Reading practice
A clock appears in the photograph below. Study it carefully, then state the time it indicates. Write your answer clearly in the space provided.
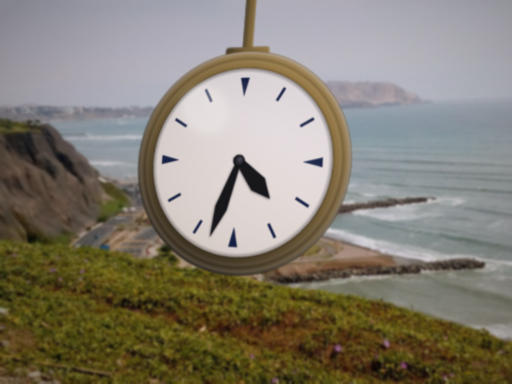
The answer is 4:33
